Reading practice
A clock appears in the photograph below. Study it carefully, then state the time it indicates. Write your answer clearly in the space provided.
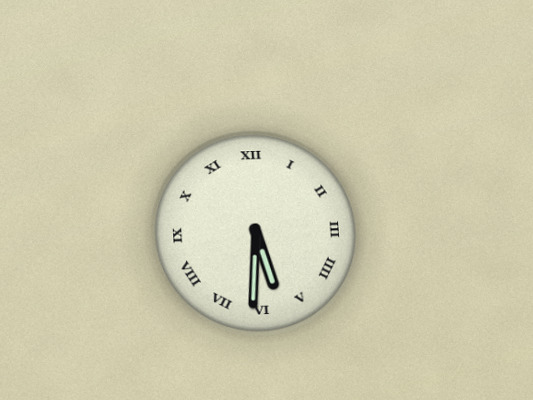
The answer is 5:31
